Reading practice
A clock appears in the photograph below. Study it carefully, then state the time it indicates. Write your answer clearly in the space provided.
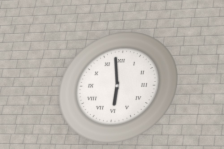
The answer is 5:58
